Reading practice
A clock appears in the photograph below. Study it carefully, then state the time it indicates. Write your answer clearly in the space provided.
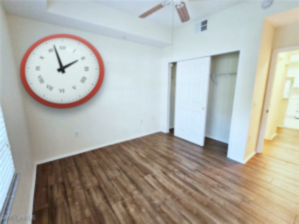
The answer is 1:57
